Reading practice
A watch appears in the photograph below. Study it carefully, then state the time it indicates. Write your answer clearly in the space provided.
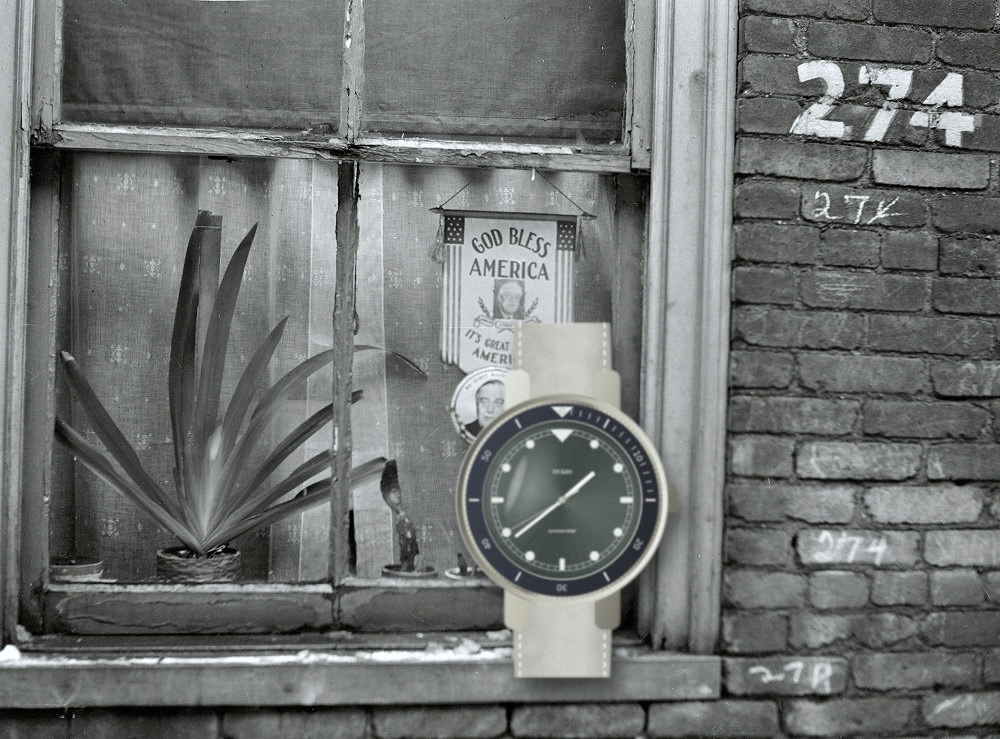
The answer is 1:38:40
